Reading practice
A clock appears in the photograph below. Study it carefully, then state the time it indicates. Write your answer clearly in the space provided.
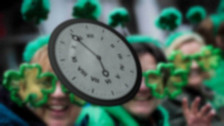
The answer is 5:54
